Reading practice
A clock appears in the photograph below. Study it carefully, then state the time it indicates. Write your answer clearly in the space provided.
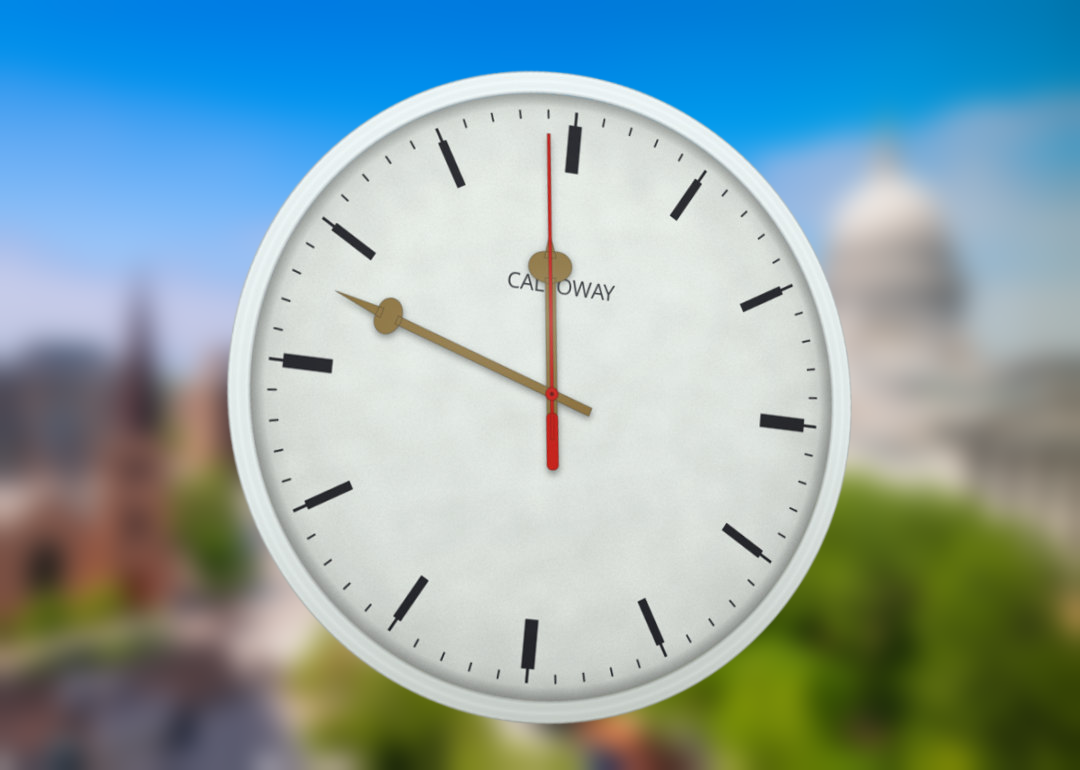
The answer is 11:47:59
